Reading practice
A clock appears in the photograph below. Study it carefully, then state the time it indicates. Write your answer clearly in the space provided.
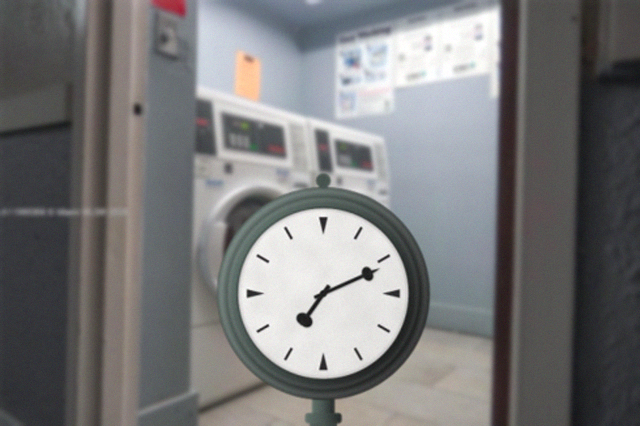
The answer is 7:11
